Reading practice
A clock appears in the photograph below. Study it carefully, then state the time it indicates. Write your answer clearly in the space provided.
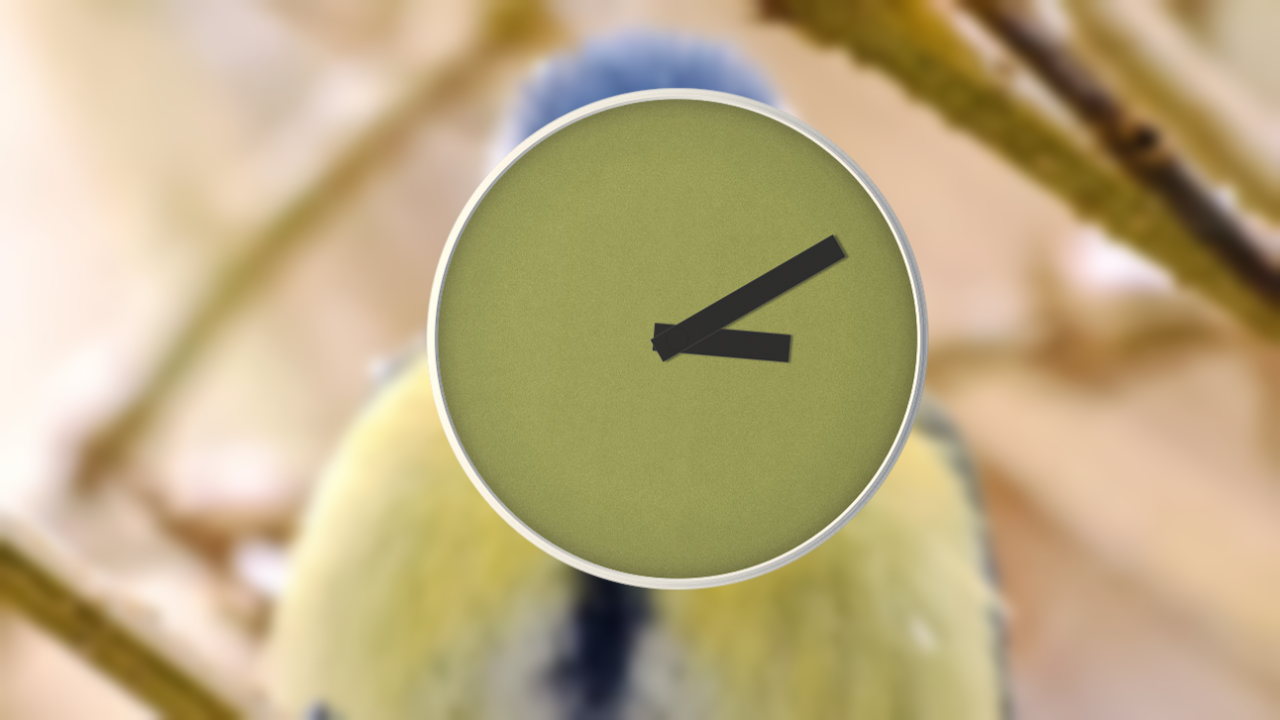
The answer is 3:10
